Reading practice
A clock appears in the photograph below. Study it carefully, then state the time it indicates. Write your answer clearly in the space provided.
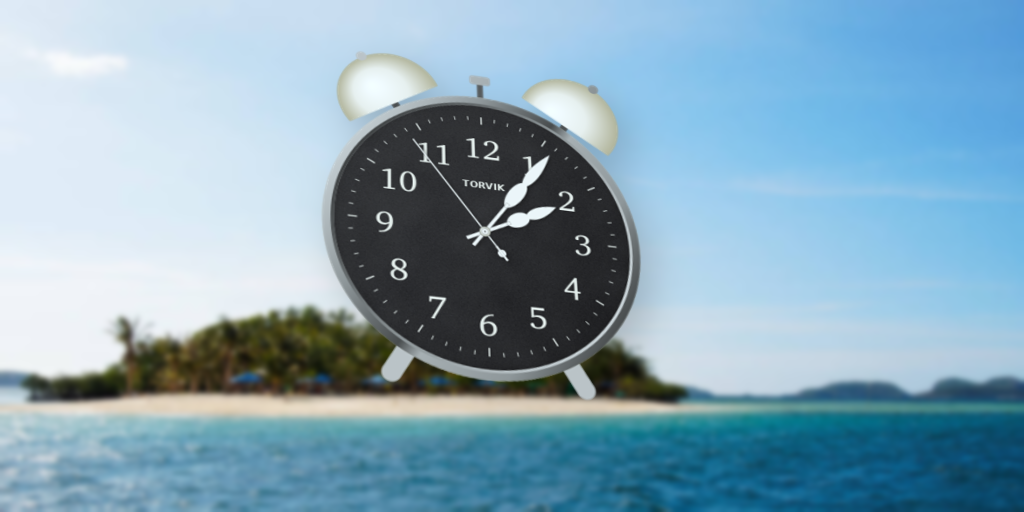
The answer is 2:05:54
